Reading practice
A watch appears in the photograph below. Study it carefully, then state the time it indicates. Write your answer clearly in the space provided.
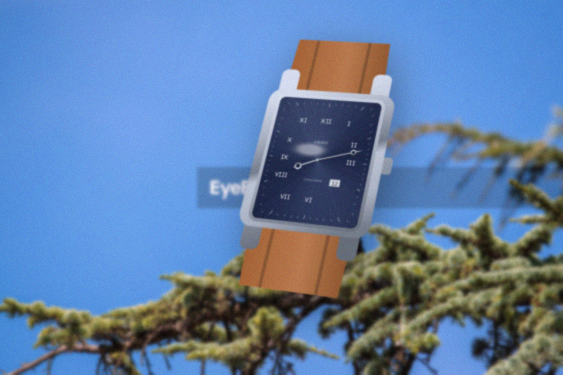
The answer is 8:12
